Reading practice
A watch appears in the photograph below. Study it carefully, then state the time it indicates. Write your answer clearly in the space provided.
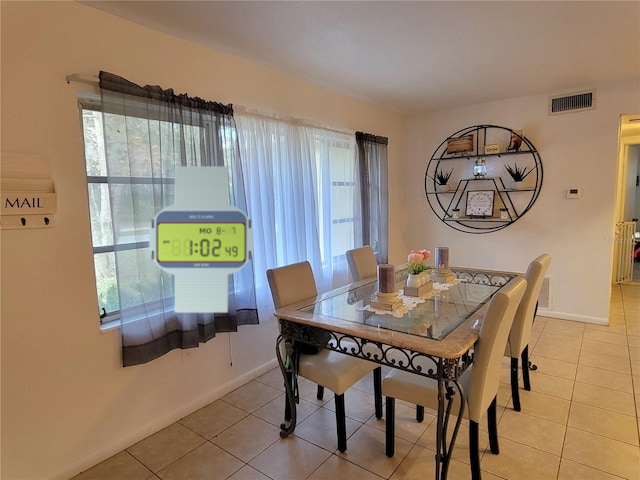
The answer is 1:02:49
